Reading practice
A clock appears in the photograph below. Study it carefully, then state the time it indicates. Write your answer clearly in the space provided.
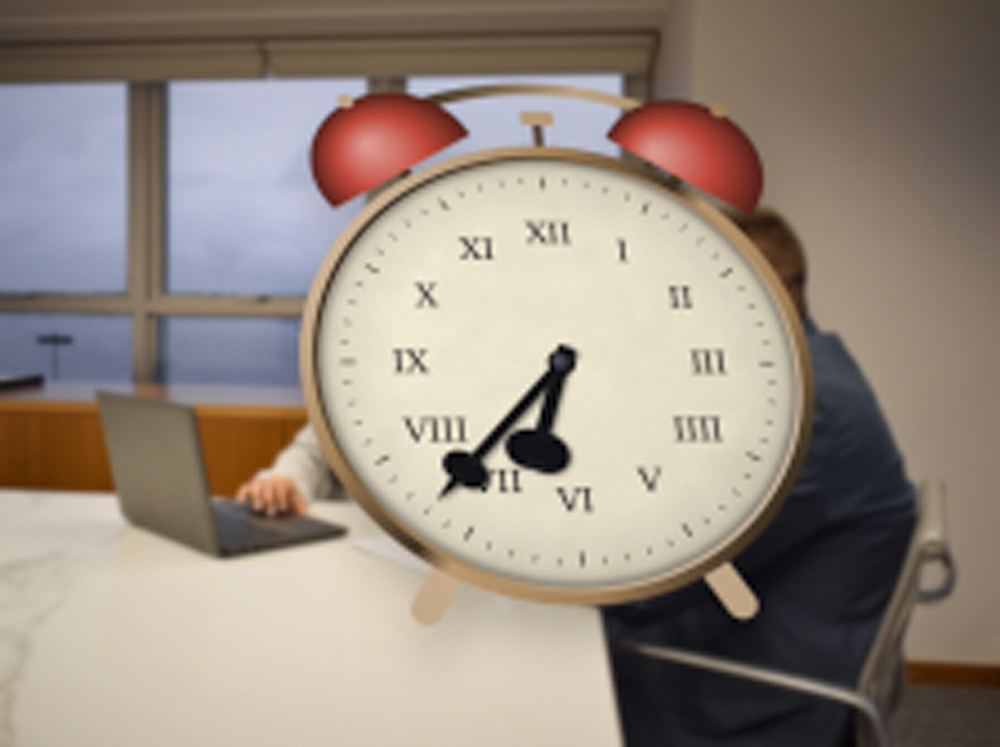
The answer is 6:37
